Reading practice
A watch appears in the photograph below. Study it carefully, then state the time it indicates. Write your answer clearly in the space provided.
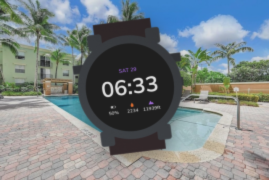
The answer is 6:33
